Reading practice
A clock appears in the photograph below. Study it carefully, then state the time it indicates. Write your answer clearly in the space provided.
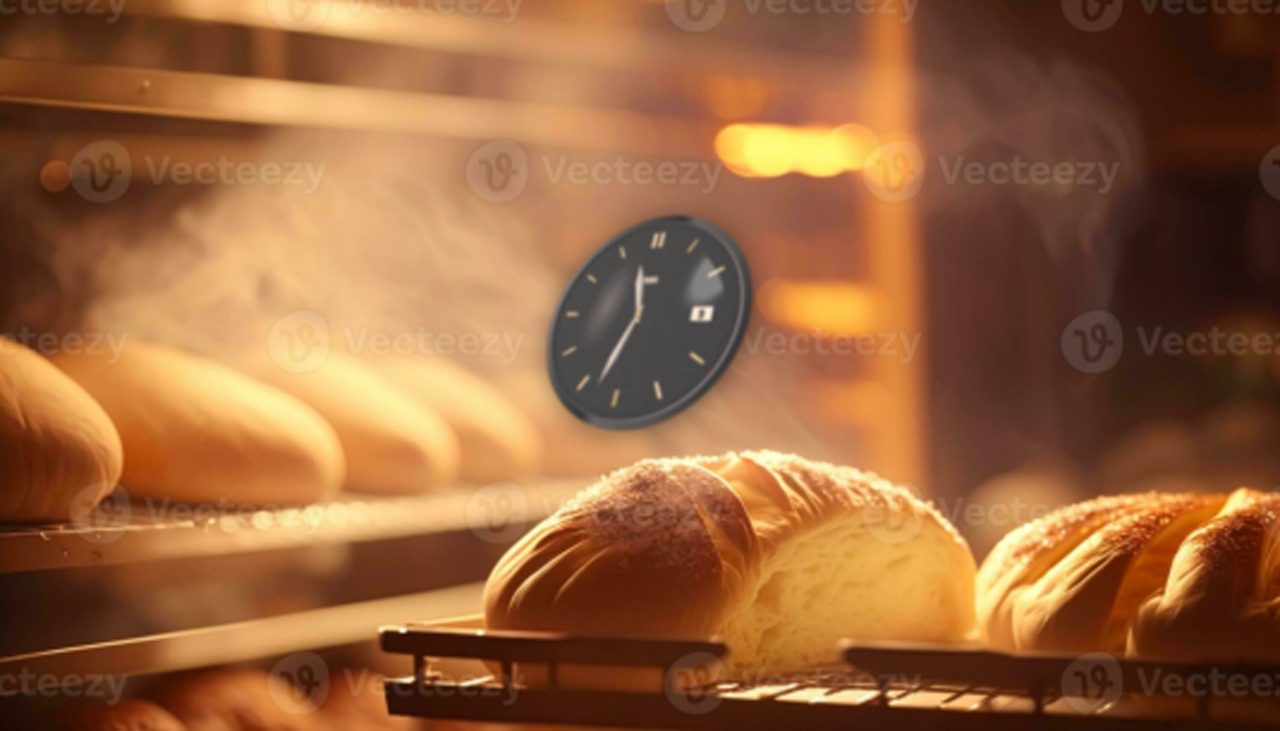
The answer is 11:33
